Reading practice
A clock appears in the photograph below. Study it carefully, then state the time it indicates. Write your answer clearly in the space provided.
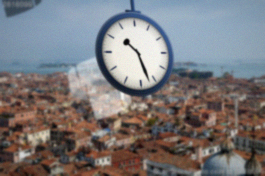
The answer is 10:27
